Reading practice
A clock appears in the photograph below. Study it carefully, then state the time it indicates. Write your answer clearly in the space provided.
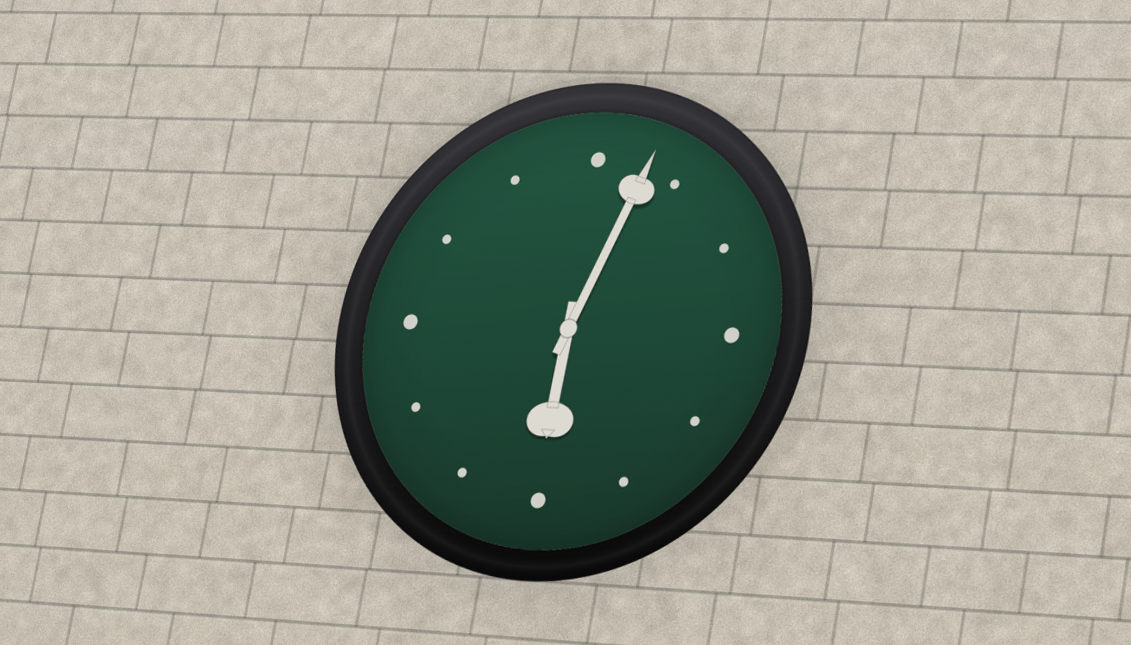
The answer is 6:03
